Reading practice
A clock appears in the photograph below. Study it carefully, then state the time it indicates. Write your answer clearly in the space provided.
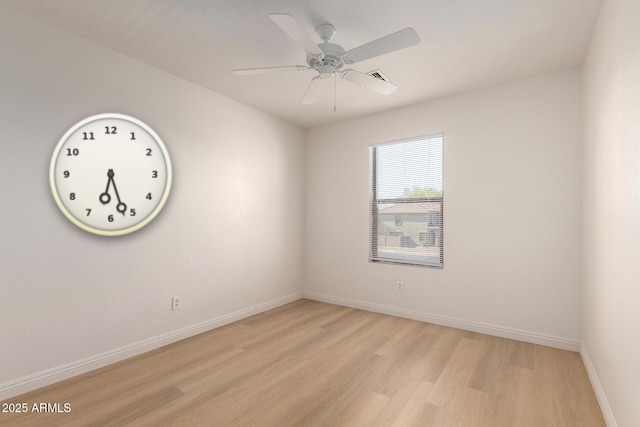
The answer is 6:27
